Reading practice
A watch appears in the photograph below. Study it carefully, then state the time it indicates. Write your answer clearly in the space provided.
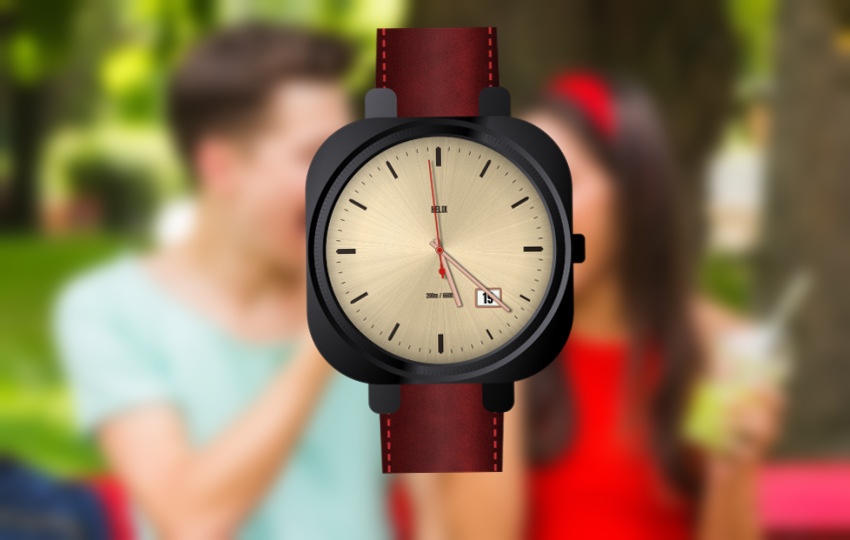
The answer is 5:21:59
